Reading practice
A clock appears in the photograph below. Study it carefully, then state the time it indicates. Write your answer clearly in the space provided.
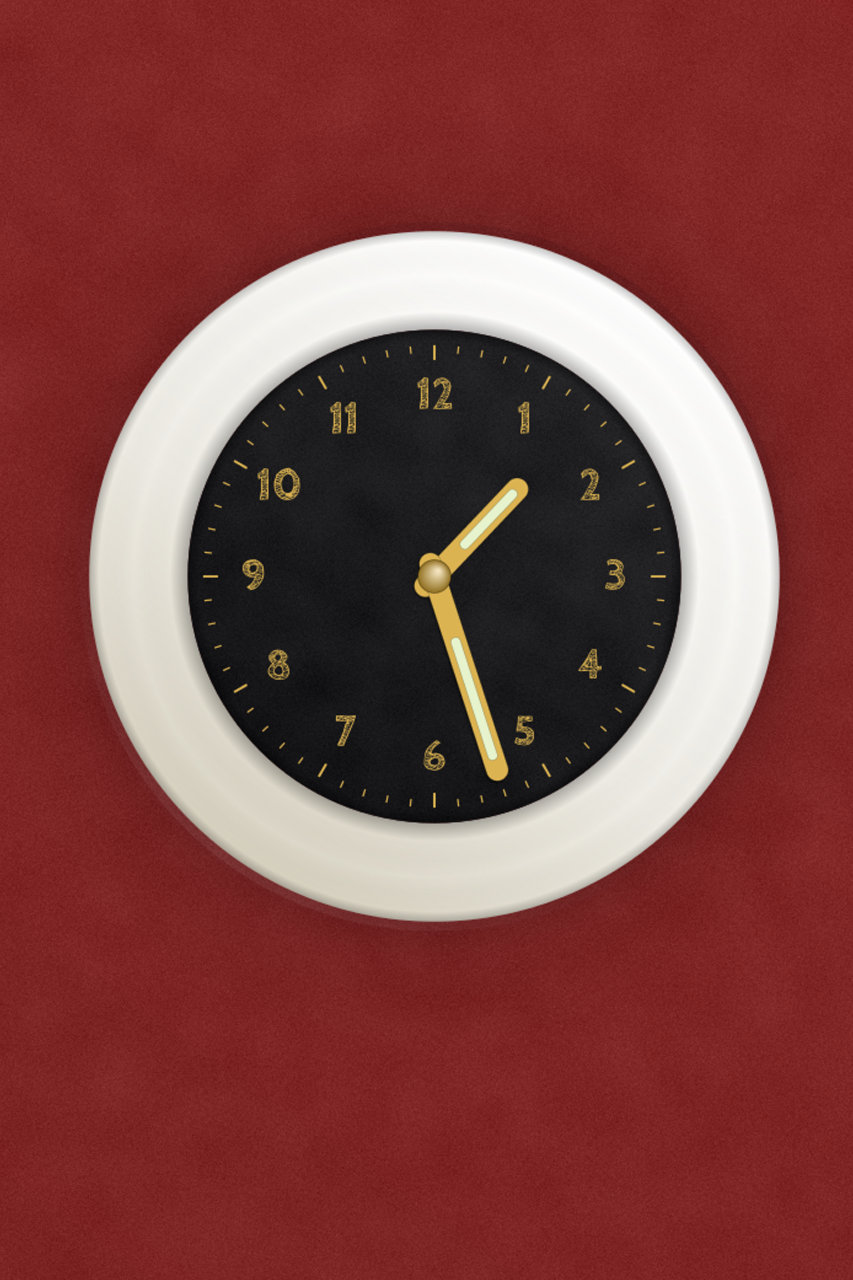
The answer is 1:27
